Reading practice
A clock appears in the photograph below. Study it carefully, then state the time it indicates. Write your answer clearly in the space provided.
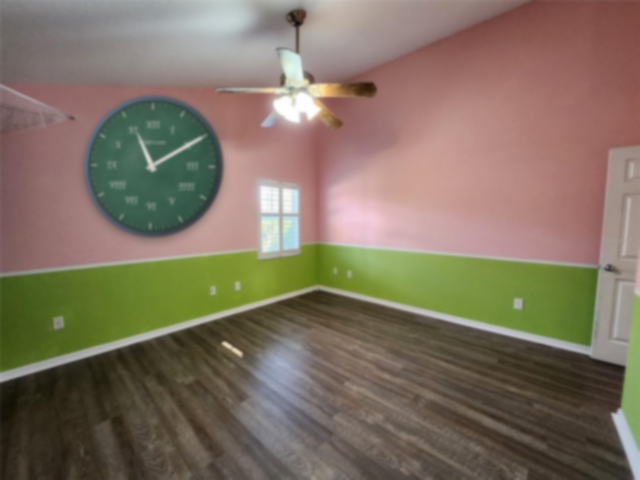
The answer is 11:10
